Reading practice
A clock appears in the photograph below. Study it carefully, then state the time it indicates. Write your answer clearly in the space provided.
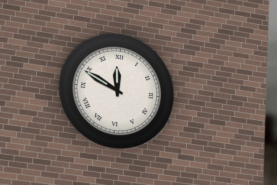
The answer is 11:49
